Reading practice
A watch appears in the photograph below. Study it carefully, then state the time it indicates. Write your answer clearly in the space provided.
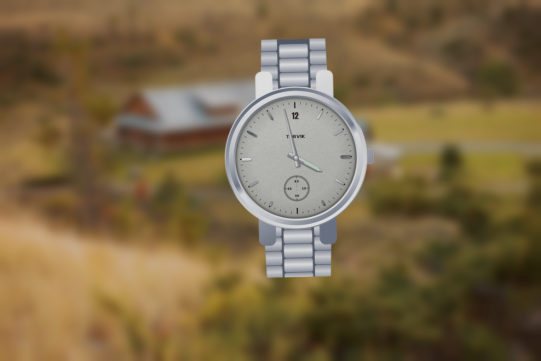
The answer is 3:58
